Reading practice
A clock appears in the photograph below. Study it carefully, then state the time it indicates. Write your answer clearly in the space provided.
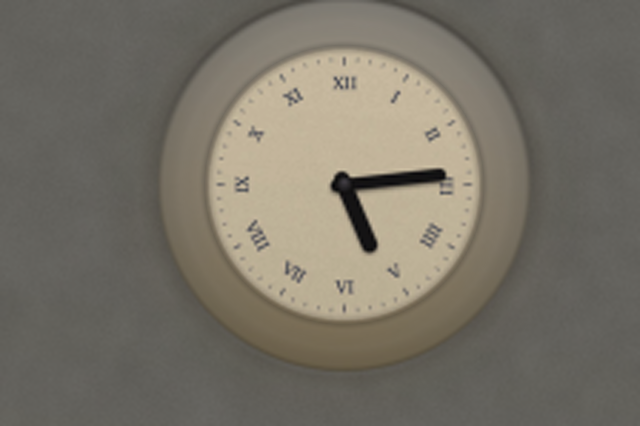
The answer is 5:14
